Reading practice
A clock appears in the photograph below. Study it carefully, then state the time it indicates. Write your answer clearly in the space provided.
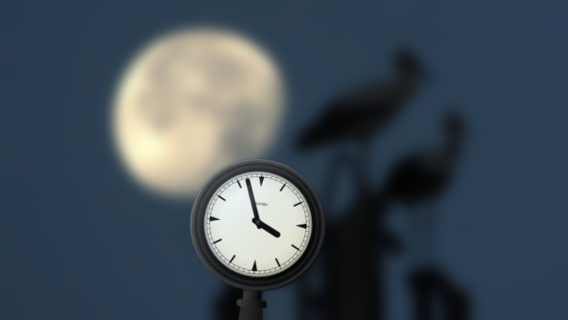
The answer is 3:57
